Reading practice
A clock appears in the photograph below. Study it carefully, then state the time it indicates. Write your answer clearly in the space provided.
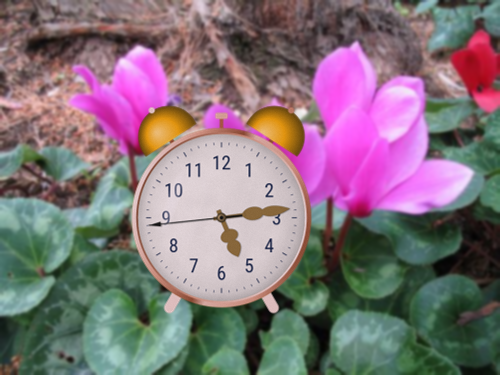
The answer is 5:13:44
